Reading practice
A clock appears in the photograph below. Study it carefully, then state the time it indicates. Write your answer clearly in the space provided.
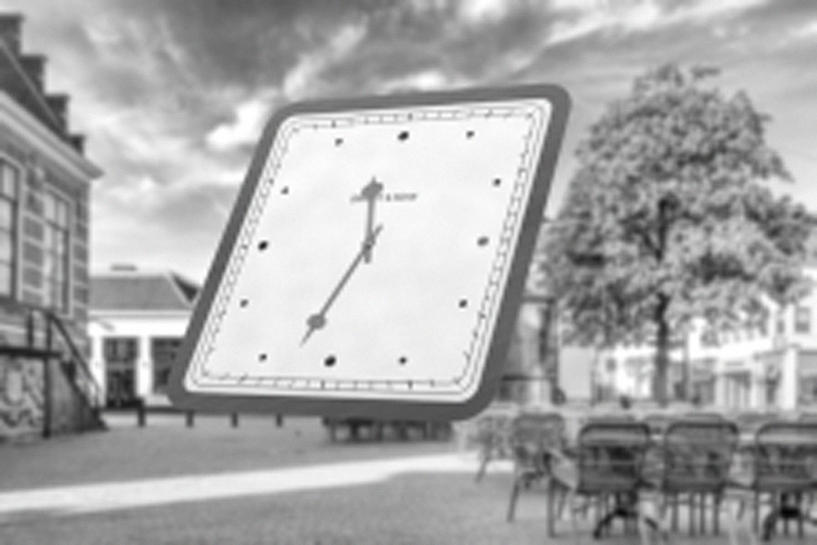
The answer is 11:33
